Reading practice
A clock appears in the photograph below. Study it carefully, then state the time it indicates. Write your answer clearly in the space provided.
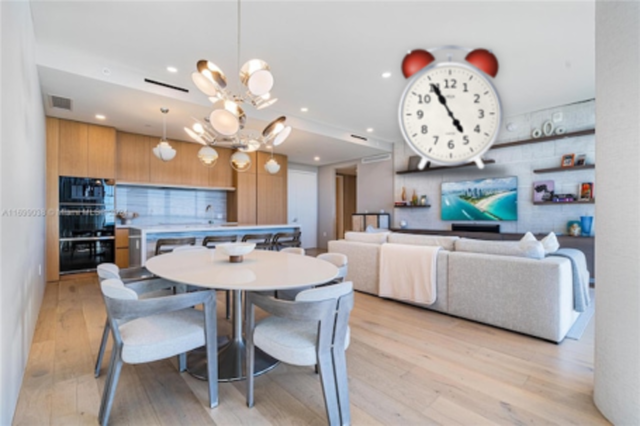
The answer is 4:55
